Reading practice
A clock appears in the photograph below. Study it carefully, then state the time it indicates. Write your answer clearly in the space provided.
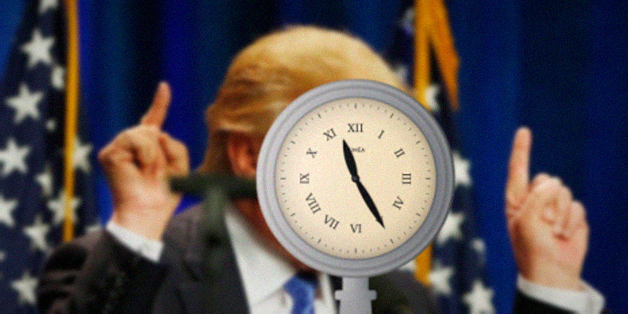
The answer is 11:25
